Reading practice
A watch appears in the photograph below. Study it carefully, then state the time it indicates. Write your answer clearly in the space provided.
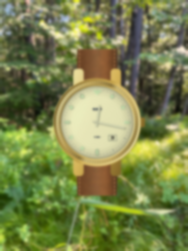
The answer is 12:17
